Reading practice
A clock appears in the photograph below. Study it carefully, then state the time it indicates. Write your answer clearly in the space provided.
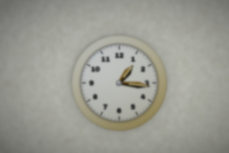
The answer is 1:16
